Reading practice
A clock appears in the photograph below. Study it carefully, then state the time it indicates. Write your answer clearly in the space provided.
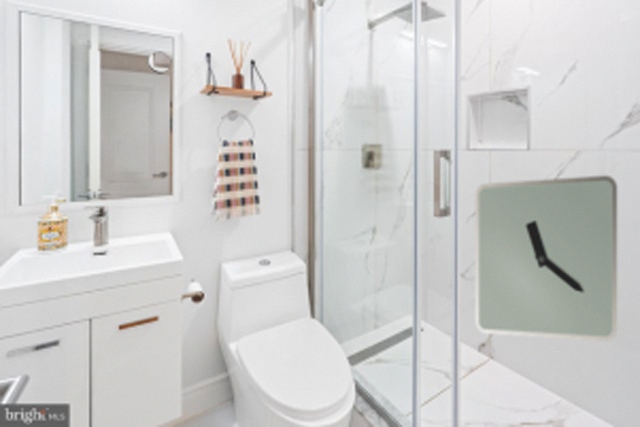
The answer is 11:21
